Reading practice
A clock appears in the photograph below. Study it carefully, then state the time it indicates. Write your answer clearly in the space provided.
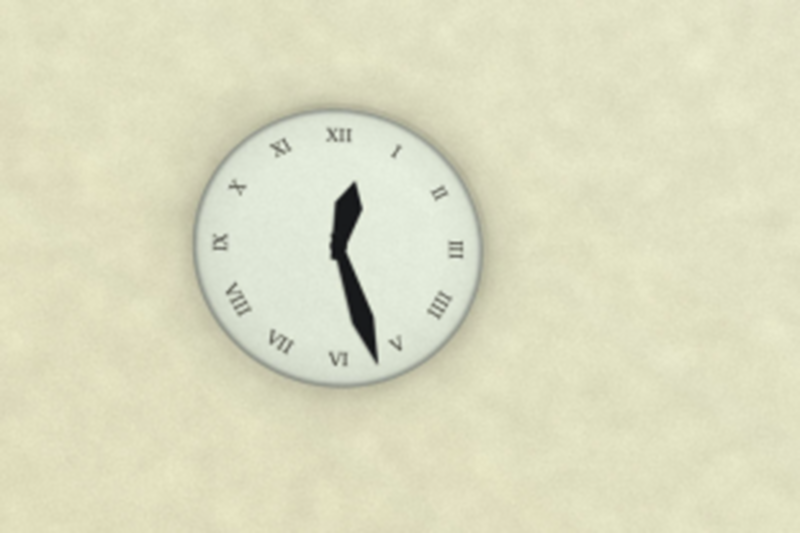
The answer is 12:27
